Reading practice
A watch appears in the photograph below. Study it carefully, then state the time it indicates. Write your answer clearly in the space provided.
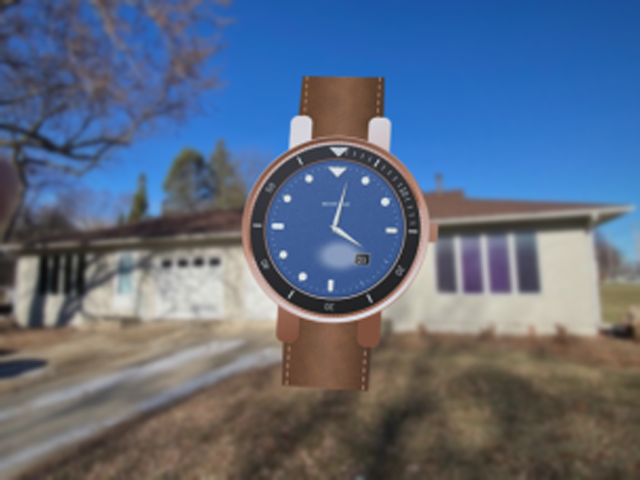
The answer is 4:02
